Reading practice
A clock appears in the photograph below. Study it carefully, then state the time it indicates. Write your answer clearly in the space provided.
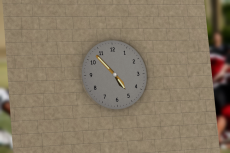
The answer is 4:53
